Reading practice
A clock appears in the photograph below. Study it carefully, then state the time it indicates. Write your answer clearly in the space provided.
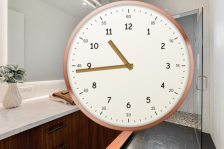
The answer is 10:44
